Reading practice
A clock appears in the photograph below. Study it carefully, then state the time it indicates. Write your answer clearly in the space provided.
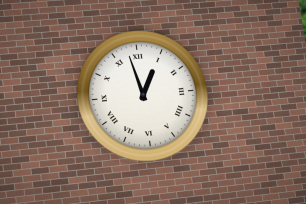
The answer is 12:58
